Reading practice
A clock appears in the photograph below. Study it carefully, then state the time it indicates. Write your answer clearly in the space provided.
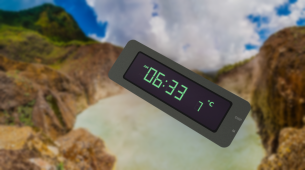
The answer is 6:33
